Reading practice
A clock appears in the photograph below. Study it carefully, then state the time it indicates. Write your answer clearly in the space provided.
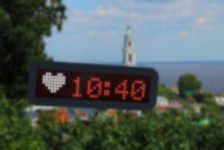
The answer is 10:40
